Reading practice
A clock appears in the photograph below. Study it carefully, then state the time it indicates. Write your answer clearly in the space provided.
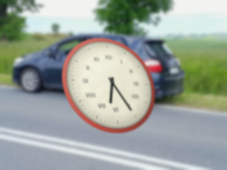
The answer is 6:25
